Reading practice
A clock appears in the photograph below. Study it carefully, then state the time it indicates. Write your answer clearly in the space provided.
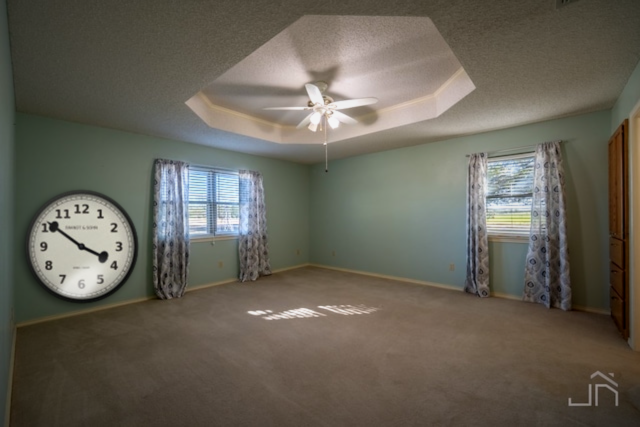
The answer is 3:51
